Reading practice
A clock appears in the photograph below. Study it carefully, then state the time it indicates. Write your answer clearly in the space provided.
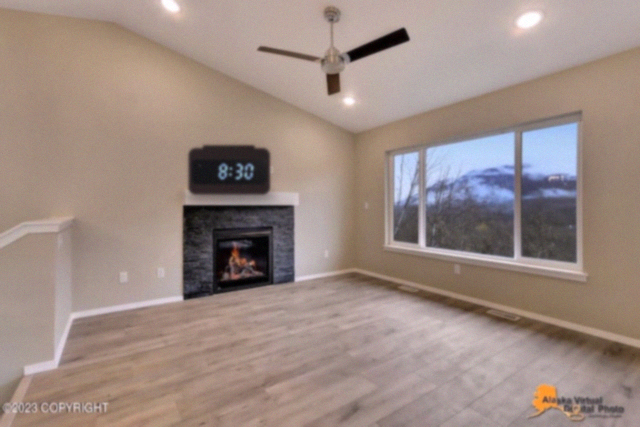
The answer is 8:30
